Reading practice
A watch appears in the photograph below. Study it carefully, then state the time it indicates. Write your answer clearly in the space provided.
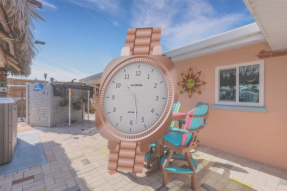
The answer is 10:28
